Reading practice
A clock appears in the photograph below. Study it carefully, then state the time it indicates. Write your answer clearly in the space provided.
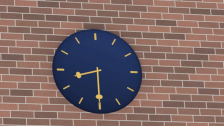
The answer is 8:30
